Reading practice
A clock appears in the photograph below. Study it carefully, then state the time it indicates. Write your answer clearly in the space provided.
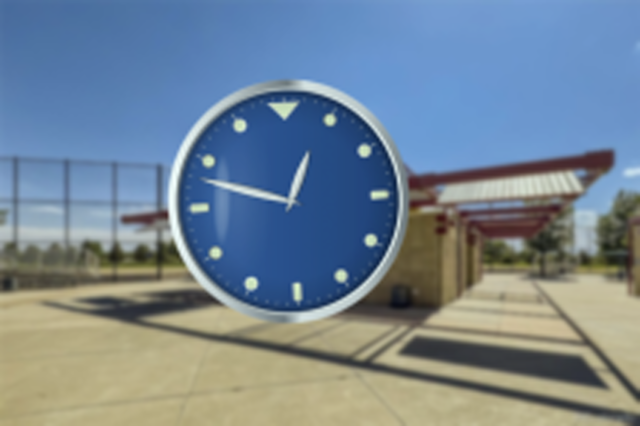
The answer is 12:48
